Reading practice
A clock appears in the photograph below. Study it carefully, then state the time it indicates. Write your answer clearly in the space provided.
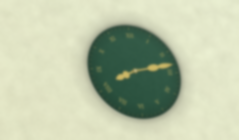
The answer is 8:13
